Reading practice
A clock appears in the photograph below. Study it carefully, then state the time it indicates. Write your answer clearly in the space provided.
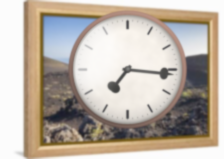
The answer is 7:16
